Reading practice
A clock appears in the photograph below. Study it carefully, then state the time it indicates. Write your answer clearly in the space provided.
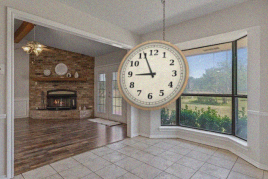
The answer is 8:56
